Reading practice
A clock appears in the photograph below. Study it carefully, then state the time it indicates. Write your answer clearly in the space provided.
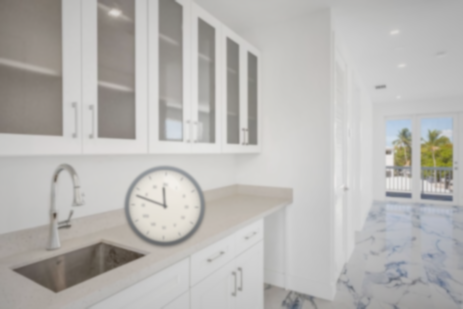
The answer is 11:48
